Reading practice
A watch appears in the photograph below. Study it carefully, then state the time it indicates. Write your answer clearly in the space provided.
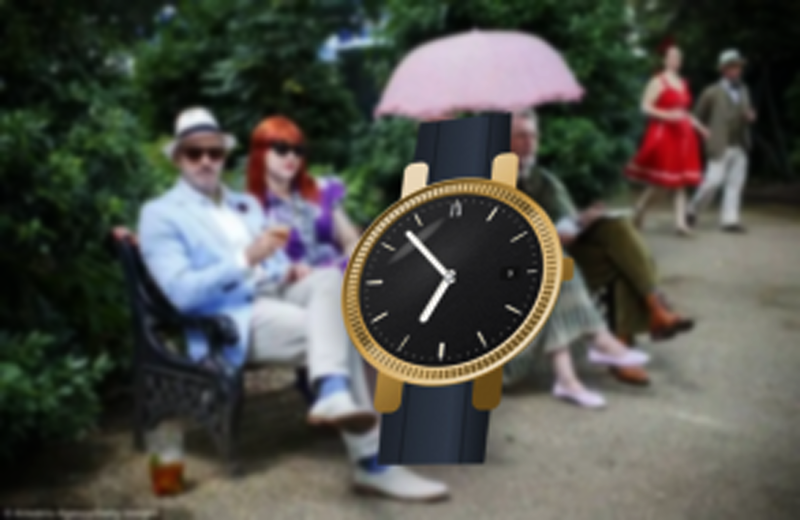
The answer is 6:53
